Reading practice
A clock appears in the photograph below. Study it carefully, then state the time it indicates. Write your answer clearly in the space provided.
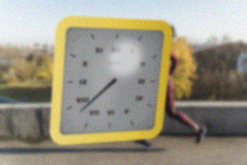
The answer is 7:38
